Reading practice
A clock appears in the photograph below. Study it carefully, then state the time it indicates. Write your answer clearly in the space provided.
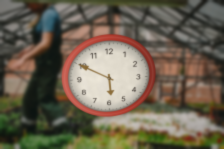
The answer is 5:50
